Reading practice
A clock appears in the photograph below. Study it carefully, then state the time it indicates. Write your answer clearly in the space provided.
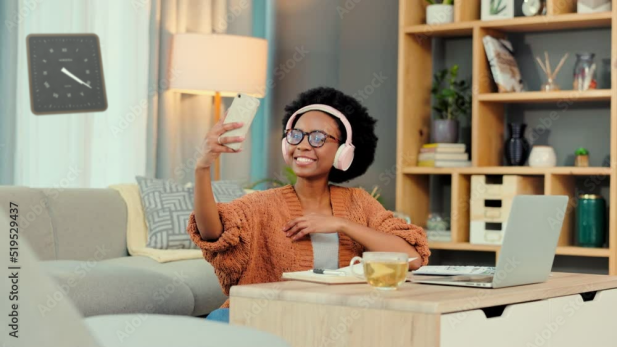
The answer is 4:21
